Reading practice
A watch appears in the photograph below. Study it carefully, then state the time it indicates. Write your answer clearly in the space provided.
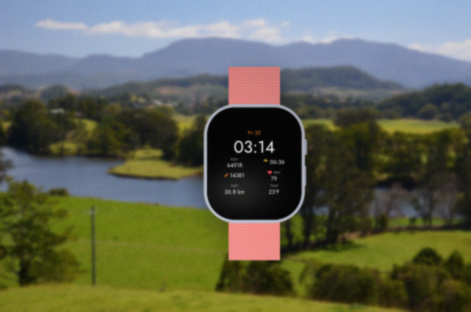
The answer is 3:14
